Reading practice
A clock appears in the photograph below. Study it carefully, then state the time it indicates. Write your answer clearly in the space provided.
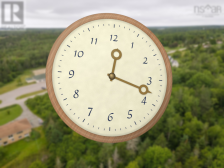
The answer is 12:18
